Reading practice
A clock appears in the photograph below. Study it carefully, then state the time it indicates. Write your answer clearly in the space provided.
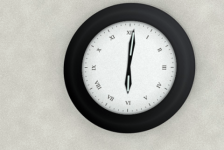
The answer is 6:01
